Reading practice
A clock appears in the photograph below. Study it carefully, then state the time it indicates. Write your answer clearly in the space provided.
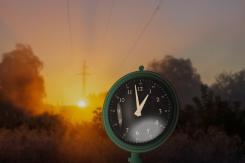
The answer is 12:58
